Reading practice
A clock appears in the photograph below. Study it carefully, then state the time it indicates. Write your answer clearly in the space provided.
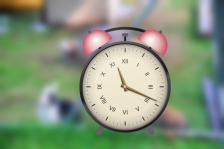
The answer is 11:19
